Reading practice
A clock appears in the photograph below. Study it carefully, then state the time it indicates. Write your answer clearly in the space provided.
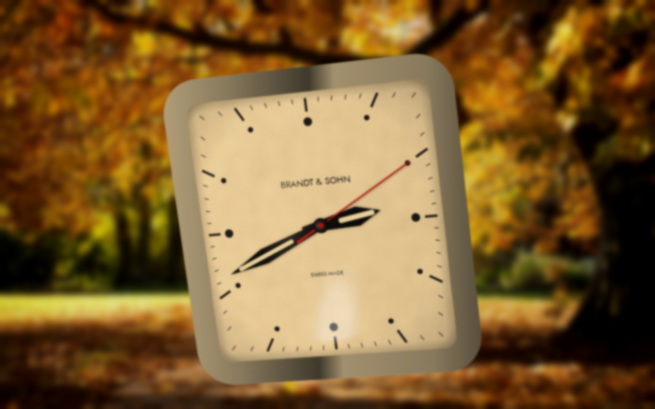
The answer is 2:41:10
